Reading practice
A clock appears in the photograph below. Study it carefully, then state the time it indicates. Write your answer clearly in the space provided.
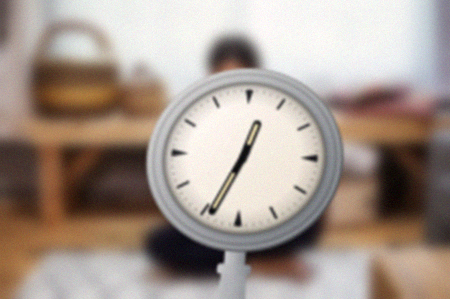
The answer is 12:34
